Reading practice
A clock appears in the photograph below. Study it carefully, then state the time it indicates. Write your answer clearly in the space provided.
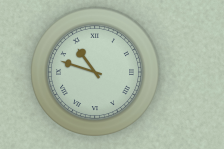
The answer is 10:48
